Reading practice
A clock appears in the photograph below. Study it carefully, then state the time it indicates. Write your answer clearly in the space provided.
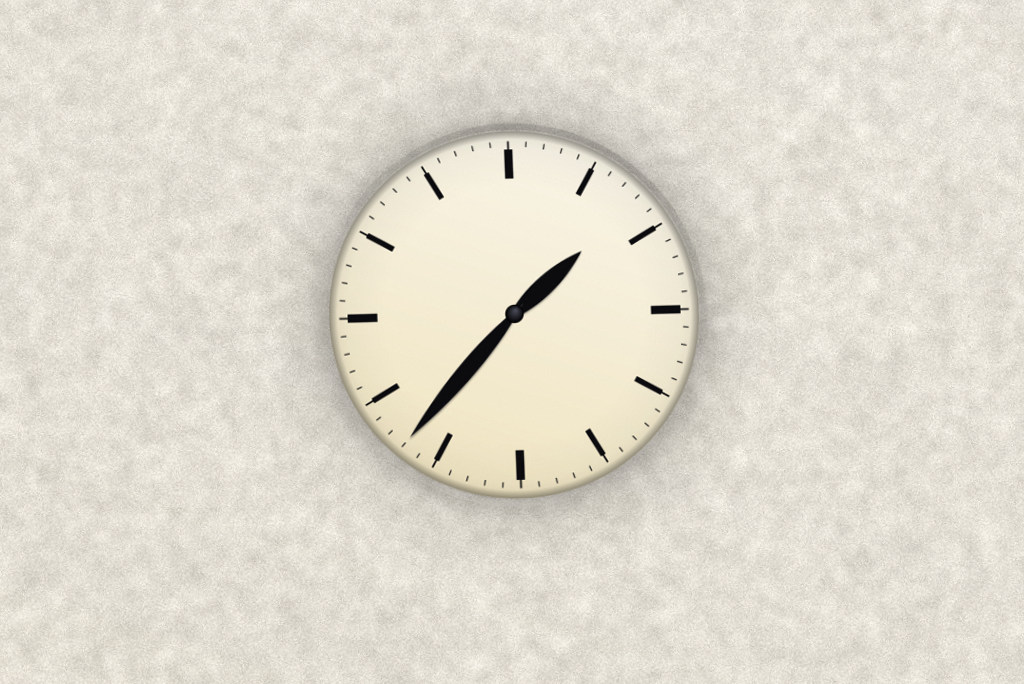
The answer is 1:37
